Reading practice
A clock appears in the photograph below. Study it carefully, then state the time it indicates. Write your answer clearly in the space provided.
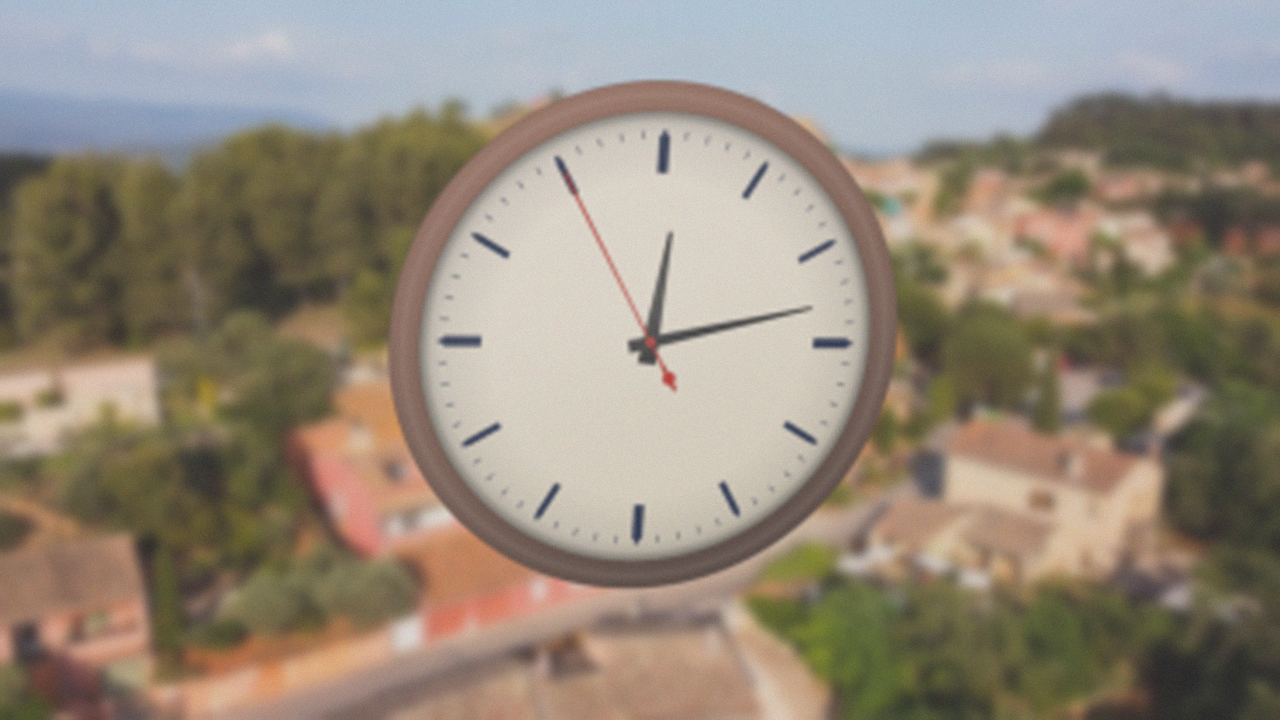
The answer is 12:12:55
